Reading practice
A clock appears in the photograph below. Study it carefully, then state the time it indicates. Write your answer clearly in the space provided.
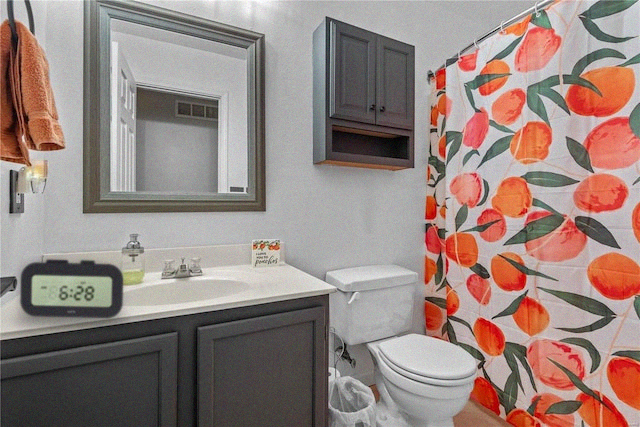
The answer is 6:28
